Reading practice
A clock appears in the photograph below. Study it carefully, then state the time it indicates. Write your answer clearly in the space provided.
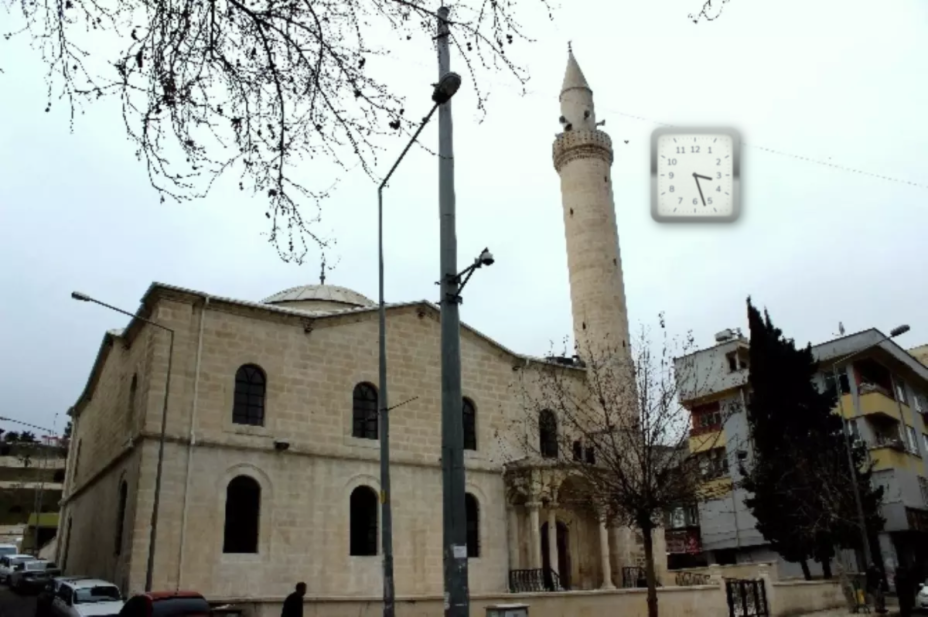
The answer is 3:27
